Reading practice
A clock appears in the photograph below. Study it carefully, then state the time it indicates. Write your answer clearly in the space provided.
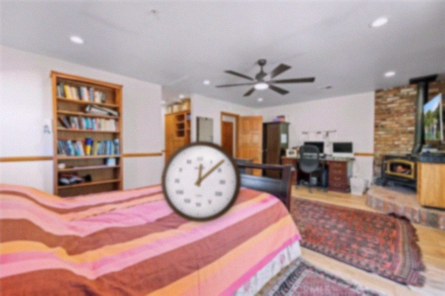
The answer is 12:08
